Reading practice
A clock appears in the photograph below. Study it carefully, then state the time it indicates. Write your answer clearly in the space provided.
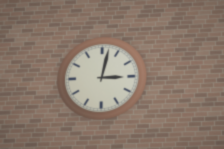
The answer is 3:02
